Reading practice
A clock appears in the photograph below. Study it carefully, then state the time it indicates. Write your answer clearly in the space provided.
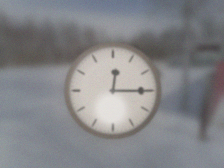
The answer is 12:15
